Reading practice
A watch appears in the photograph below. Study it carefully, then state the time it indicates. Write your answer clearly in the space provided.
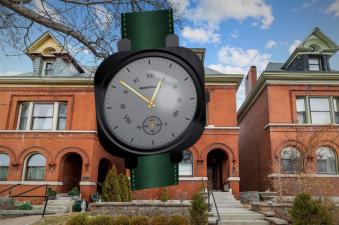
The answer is 12:52
